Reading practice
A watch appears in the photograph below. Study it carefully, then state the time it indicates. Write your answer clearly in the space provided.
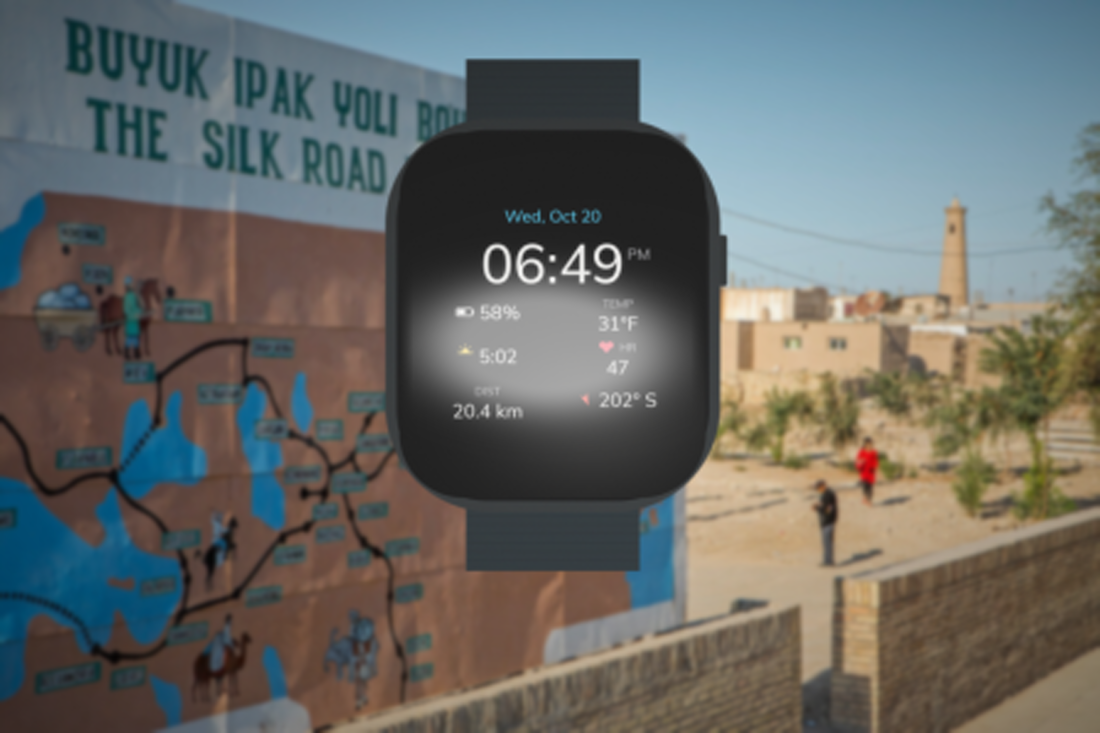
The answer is 6:49
